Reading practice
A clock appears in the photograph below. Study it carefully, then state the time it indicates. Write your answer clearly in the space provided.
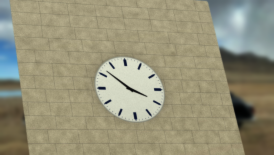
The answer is 3:52
